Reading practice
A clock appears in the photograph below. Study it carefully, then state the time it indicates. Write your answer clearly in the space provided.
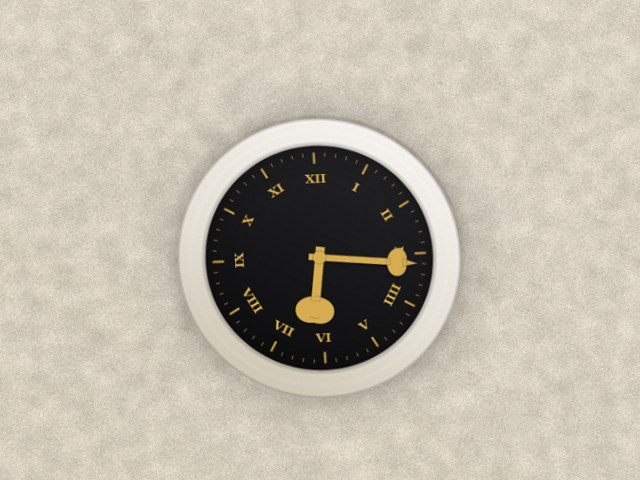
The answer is 6:16
